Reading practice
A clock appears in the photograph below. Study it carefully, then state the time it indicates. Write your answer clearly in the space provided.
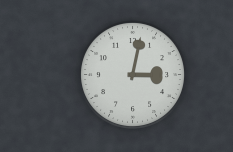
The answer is 3:02
